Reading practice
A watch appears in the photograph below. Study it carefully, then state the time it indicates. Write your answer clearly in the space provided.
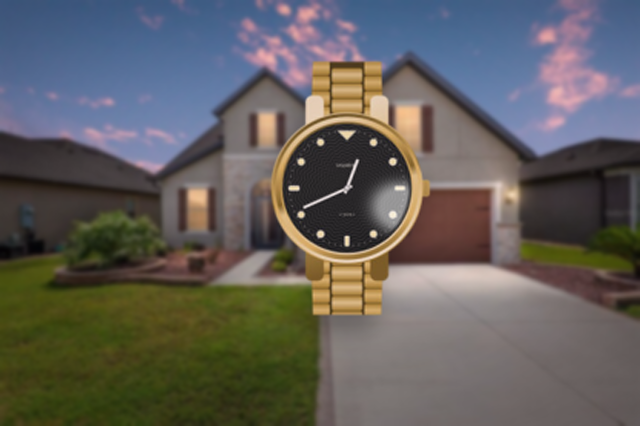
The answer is 12:41
